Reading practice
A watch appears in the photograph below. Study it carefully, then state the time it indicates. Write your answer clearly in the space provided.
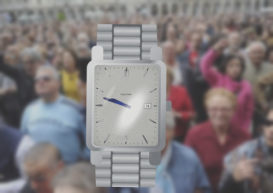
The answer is 9:48
